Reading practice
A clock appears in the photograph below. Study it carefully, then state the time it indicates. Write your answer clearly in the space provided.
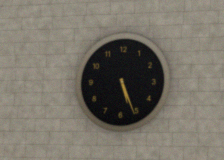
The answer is 5:26
